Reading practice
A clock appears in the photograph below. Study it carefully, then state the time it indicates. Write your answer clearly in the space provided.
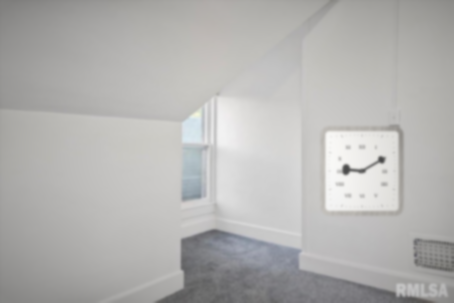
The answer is 9:10
